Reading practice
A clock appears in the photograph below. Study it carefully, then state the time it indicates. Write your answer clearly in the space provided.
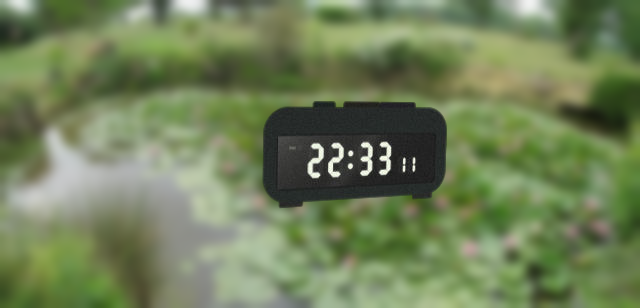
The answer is 22:33:11
